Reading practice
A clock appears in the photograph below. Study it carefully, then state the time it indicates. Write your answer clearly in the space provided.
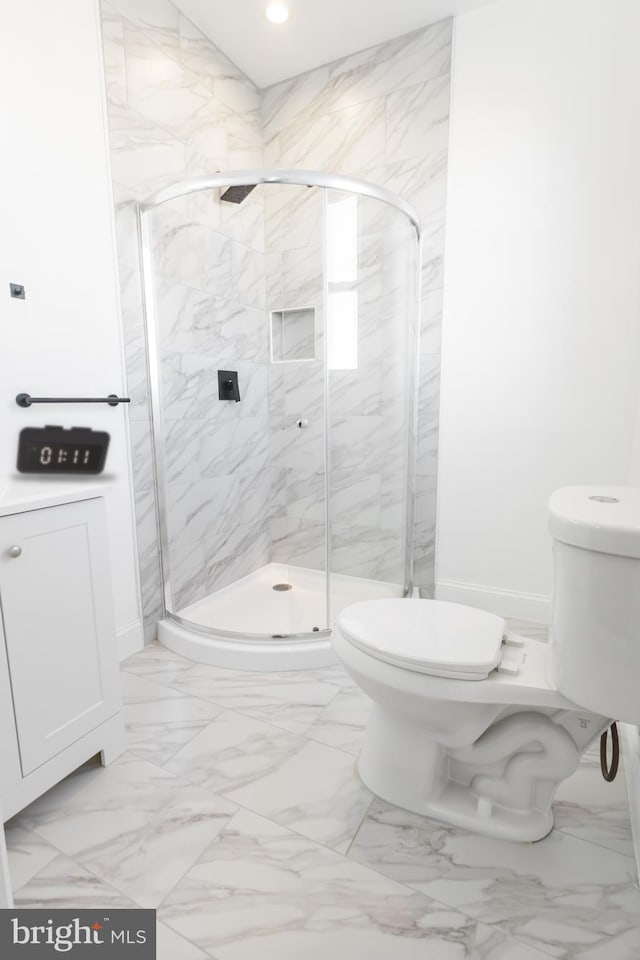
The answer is 1:11
